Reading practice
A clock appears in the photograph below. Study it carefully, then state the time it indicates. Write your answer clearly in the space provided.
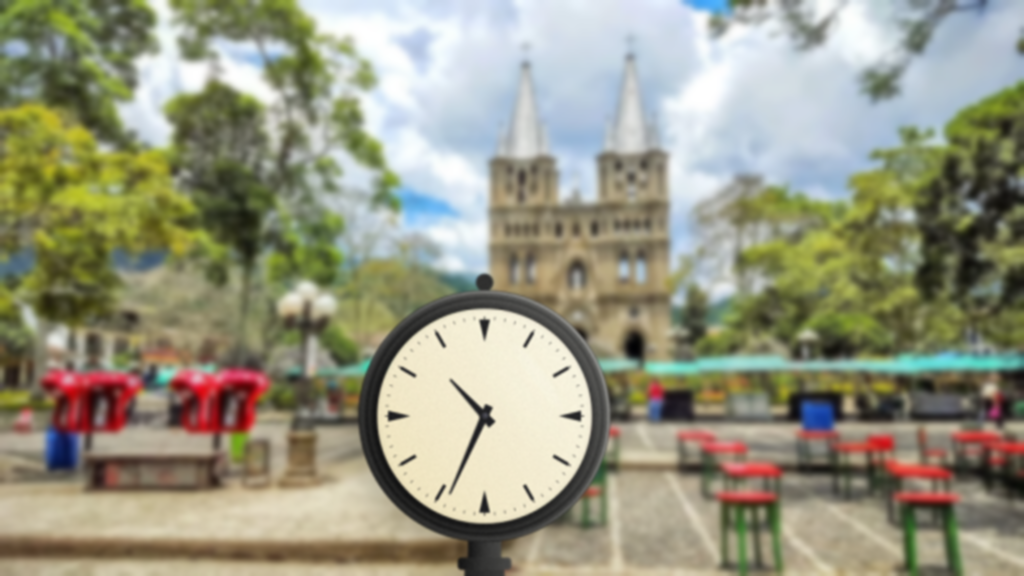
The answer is 10:34
